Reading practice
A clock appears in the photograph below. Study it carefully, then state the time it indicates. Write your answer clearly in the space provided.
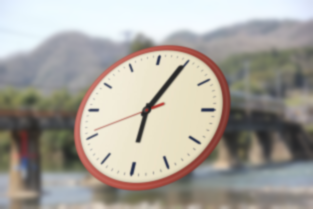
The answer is 6:04:41
